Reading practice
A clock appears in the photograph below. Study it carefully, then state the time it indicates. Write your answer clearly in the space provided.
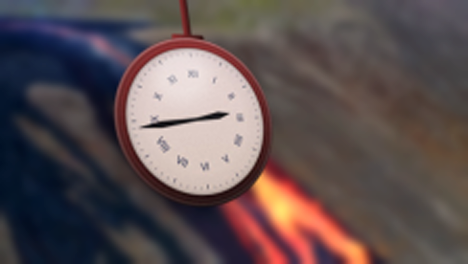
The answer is 2:44
